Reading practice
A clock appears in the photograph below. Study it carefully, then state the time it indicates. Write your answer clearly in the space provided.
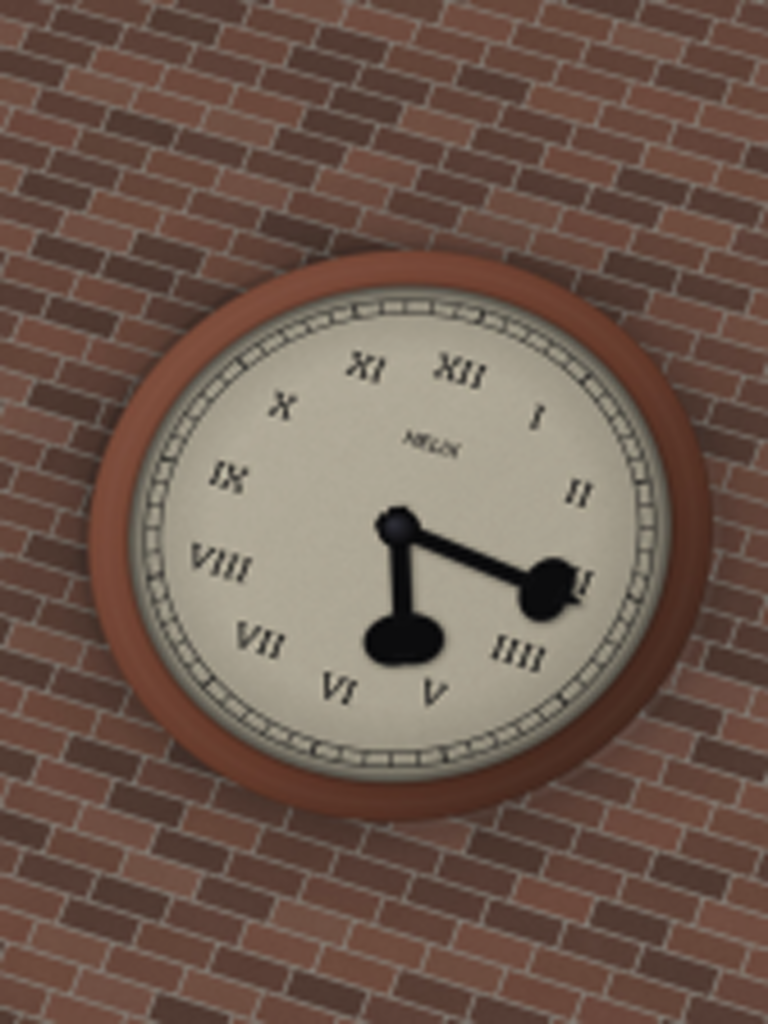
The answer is 5:16
